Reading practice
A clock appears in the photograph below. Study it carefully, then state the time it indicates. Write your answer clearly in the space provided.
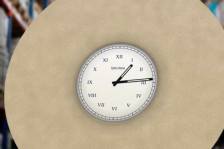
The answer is 1:14
